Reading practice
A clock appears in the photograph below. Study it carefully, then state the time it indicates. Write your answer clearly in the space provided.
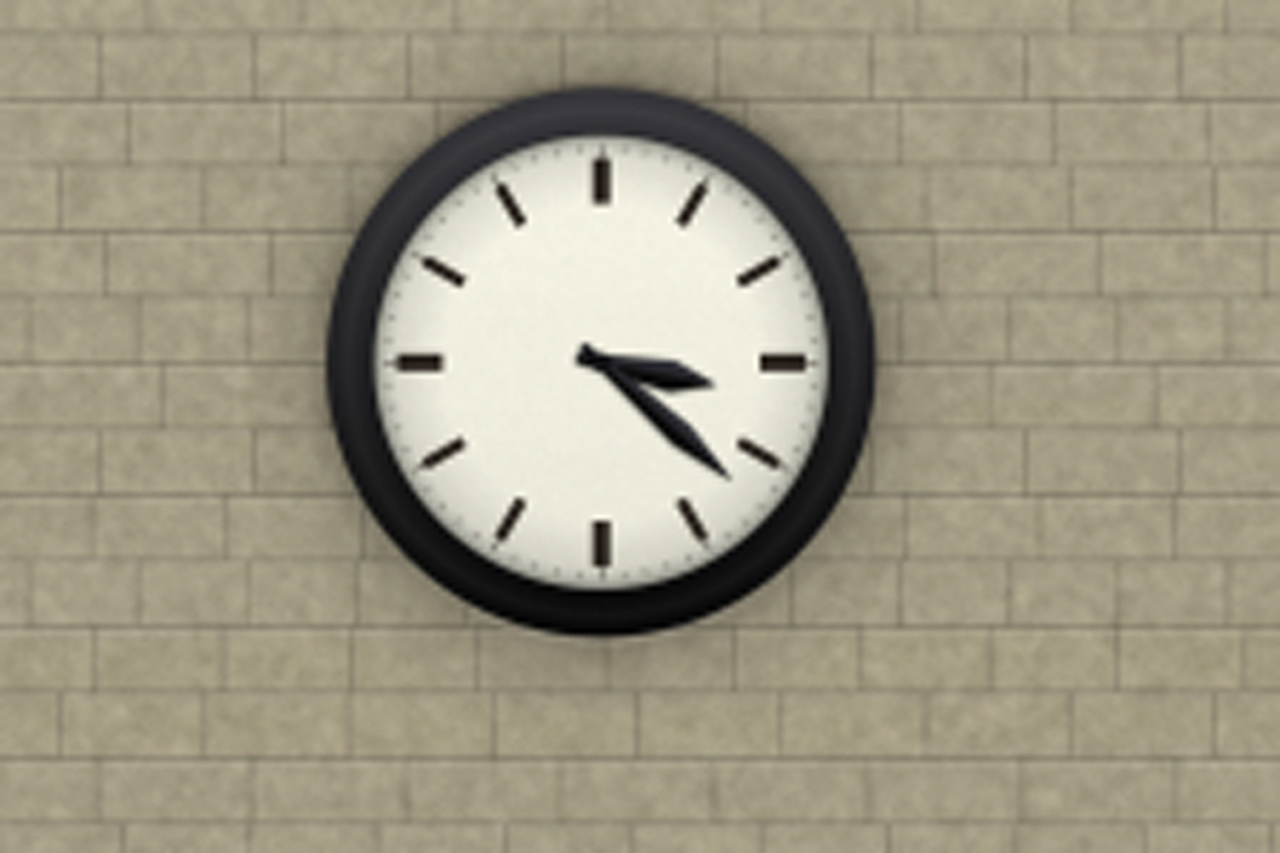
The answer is 3:22
